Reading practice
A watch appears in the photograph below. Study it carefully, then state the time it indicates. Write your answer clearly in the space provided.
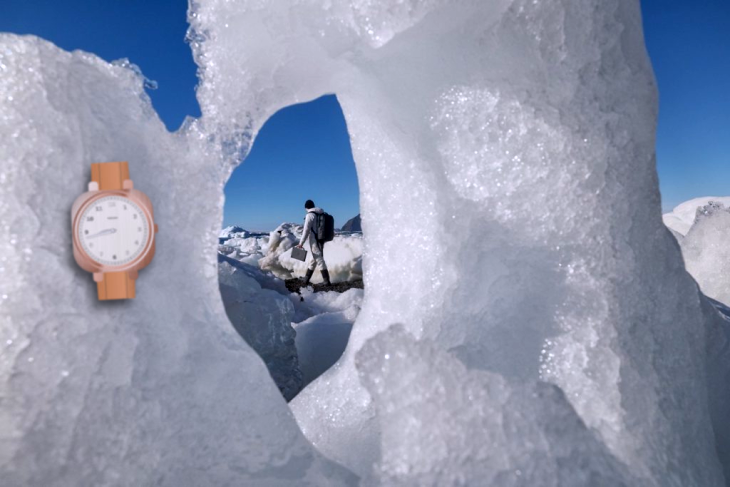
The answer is 8:43
